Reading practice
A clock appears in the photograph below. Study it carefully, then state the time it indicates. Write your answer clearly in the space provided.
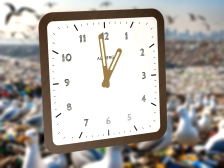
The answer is 12:59
